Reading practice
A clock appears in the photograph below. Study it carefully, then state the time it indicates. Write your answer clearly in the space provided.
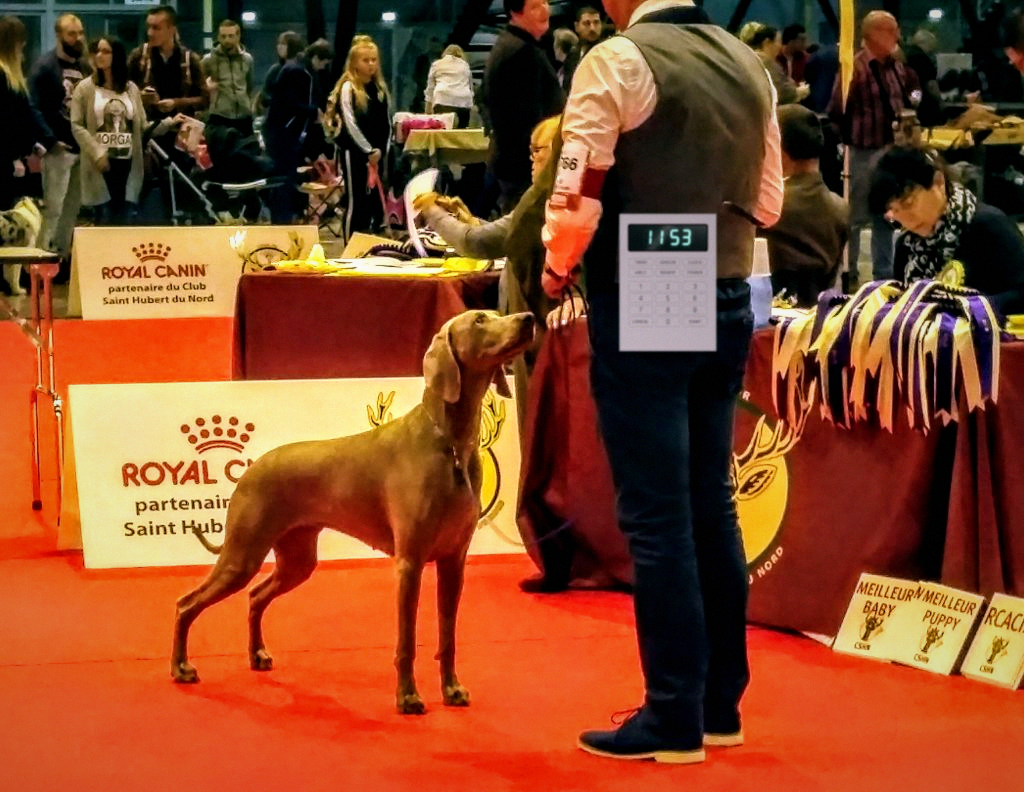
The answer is 11:53
